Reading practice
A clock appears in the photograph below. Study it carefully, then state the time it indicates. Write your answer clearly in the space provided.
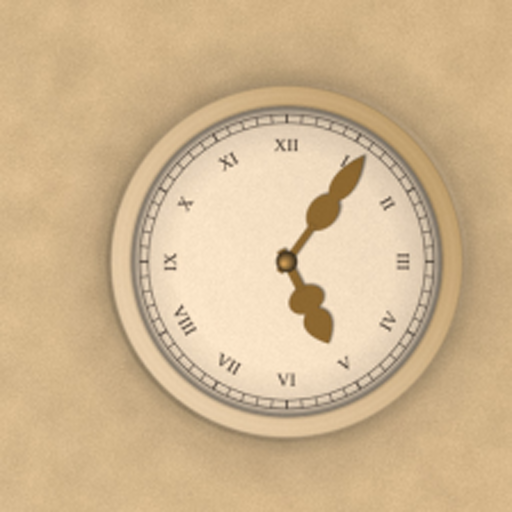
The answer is 5:06
